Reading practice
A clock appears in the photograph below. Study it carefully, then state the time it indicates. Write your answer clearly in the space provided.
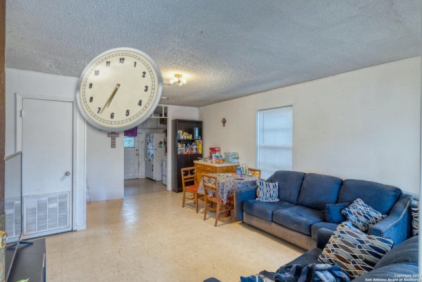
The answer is 6:34
